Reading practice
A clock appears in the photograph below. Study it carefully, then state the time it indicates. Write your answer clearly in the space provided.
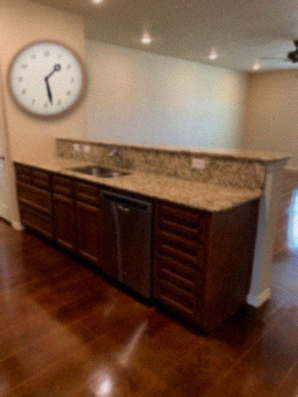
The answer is 1:28
